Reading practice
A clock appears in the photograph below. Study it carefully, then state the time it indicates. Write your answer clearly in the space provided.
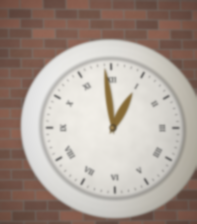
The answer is 12:59
